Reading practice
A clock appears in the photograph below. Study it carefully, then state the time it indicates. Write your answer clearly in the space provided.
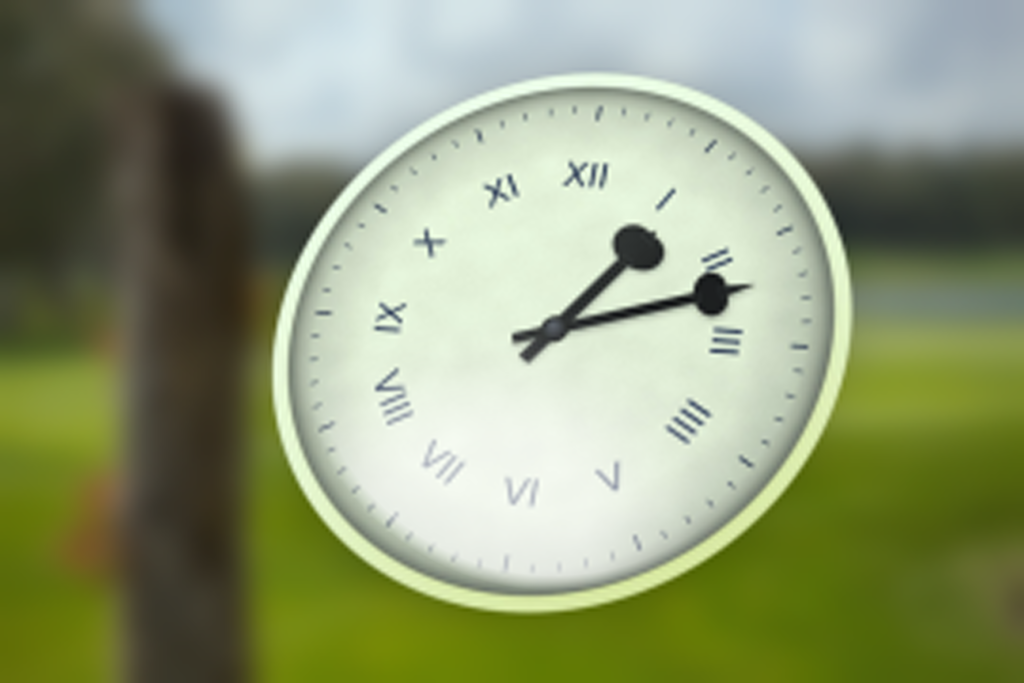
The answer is 1:12
